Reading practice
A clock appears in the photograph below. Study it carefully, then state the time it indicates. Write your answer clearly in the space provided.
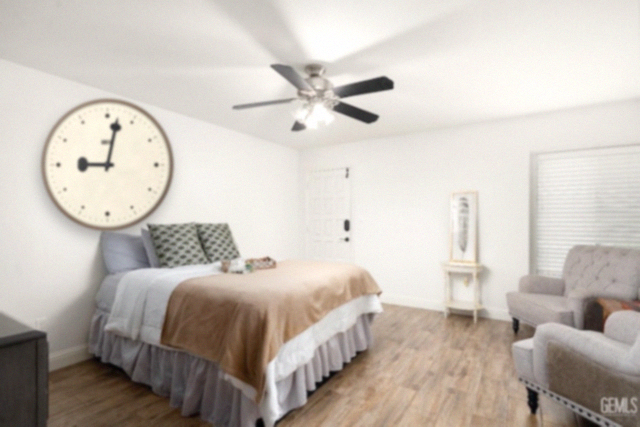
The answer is 9:02
